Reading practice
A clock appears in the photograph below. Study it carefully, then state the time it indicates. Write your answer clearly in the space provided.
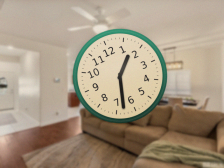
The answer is 1:33
